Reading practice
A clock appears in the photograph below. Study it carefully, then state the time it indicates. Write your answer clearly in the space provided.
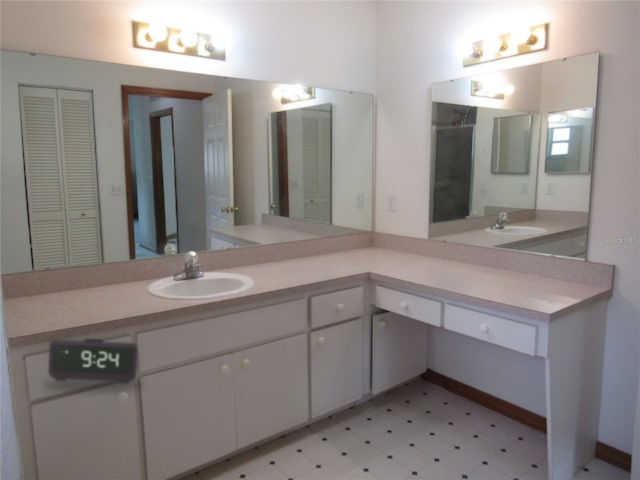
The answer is 9:24
